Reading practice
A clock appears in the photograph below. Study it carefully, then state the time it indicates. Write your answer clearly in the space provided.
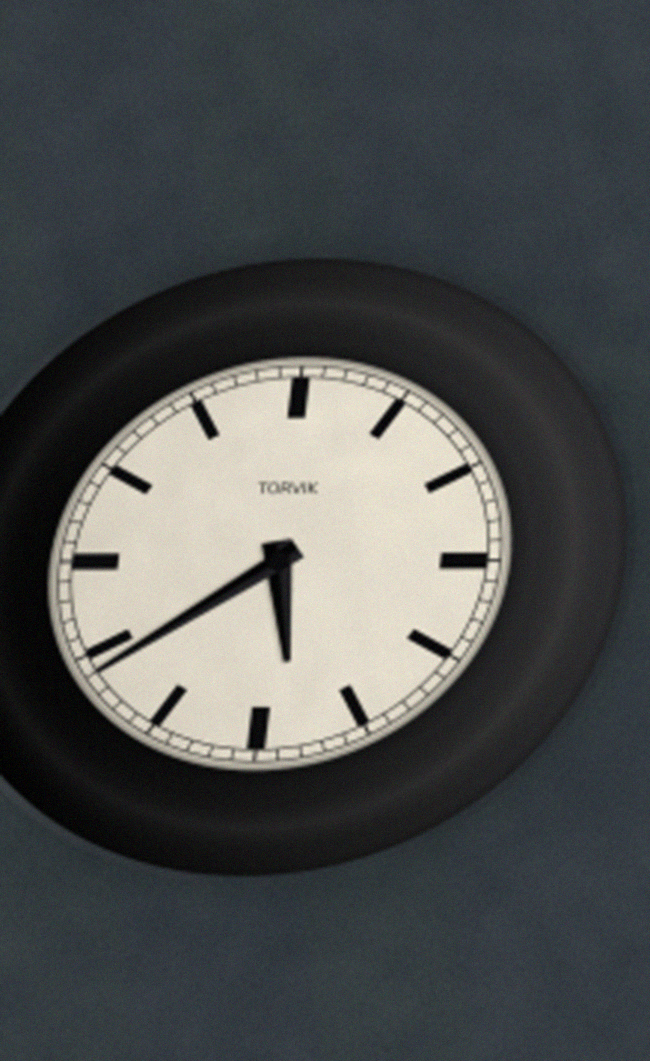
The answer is 5:39
